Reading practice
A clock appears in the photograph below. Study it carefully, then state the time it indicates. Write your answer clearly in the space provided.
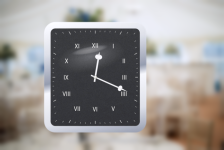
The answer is 12:19
